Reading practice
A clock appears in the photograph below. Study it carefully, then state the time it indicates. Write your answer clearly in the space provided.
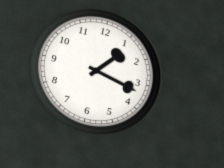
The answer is 1:17
